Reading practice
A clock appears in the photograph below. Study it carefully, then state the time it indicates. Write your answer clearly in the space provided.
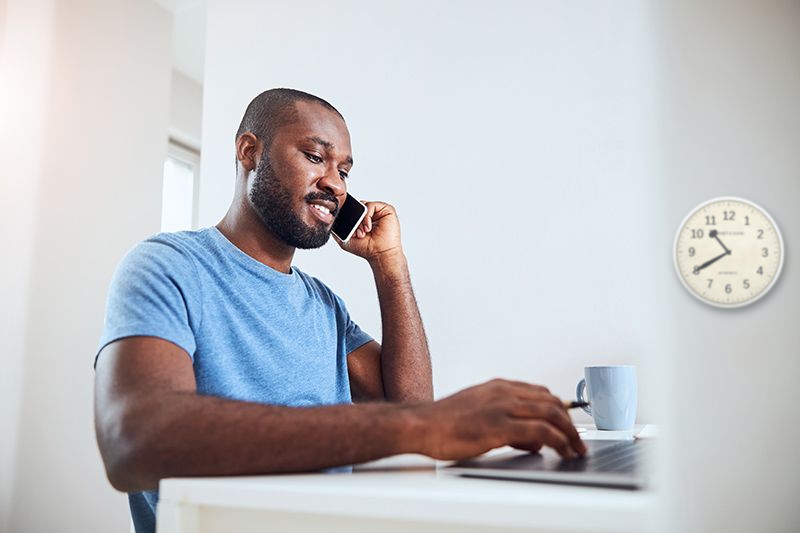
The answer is 10:40
